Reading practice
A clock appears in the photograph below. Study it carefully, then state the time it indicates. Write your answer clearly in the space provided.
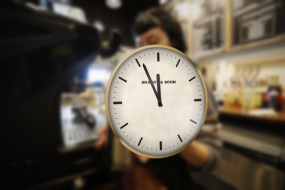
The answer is 11:56
